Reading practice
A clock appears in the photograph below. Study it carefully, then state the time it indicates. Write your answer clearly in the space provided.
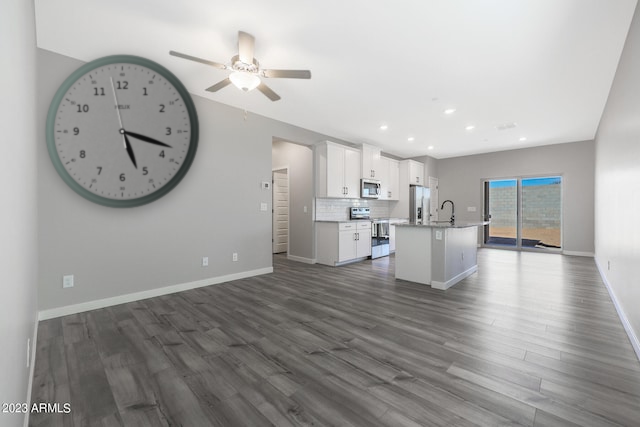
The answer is 5:17:58
